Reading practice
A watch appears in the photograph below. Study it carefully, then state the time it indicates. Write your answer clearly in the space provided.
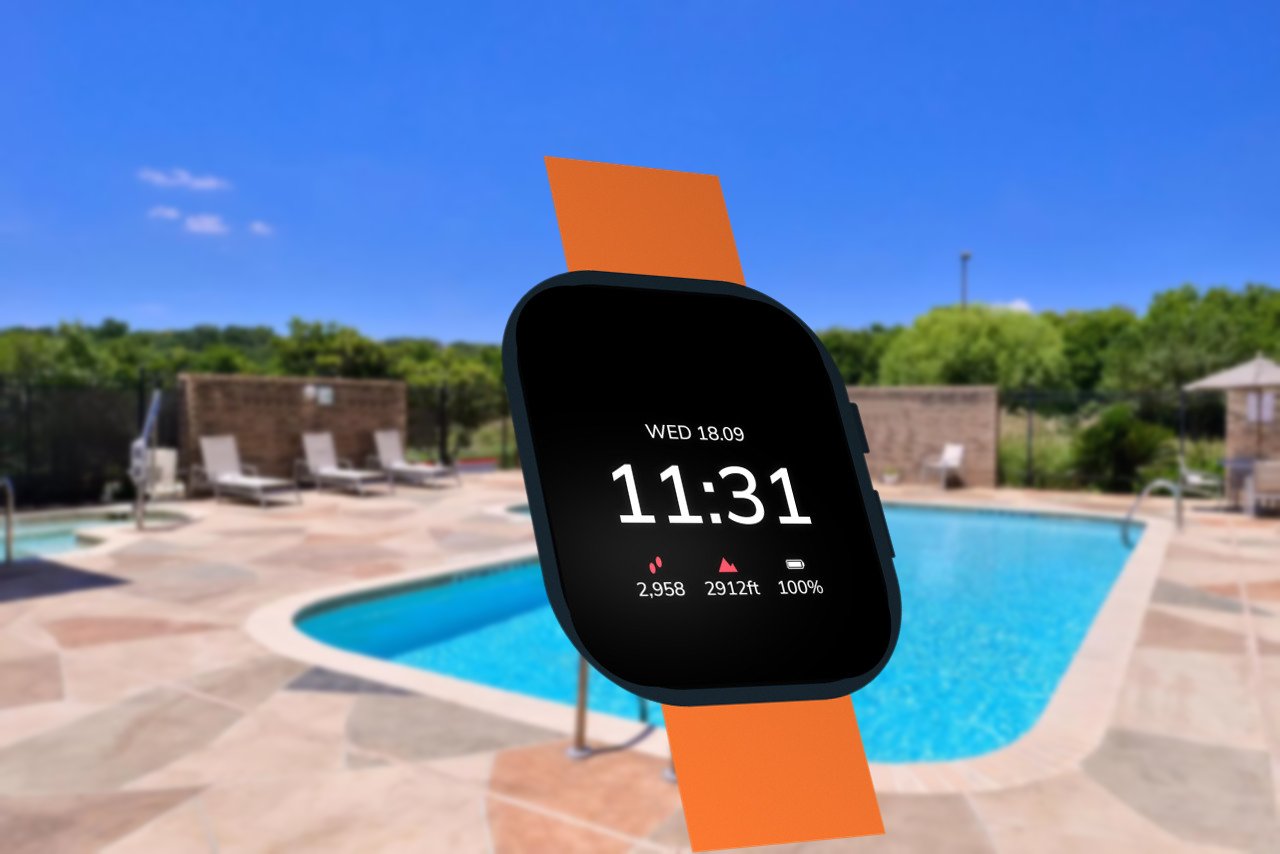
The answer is 11:31
